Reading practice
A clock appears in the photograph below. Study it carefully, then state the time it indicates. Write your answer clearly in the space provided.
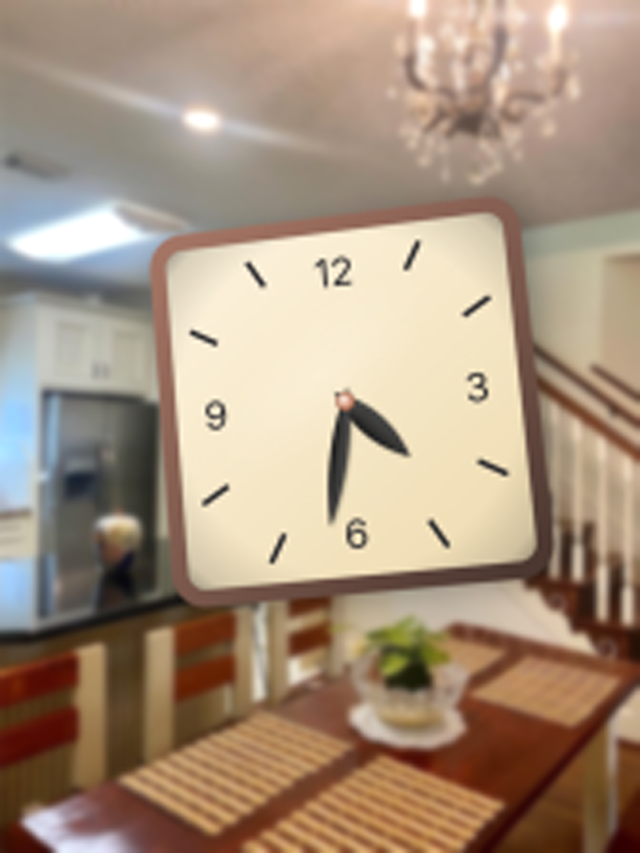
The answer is 4:32
